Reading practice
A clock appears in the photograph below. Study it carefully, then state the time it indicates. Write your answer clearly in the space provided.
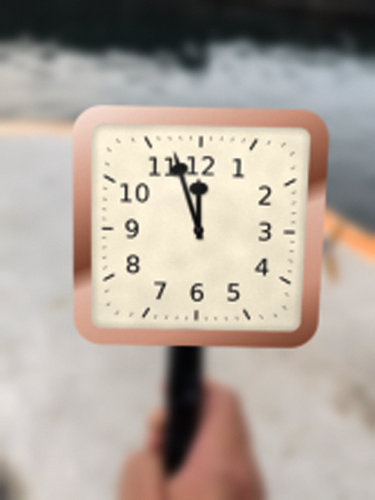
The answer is 11:57
